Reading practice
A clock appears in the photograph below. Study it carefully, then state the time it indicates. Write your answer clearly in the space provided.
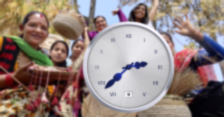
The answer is 2:38
